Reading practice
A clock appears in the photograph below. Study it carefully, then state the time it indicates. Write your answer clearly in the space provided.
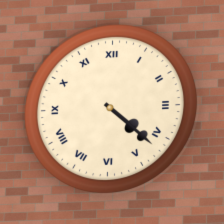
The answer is 4:22
